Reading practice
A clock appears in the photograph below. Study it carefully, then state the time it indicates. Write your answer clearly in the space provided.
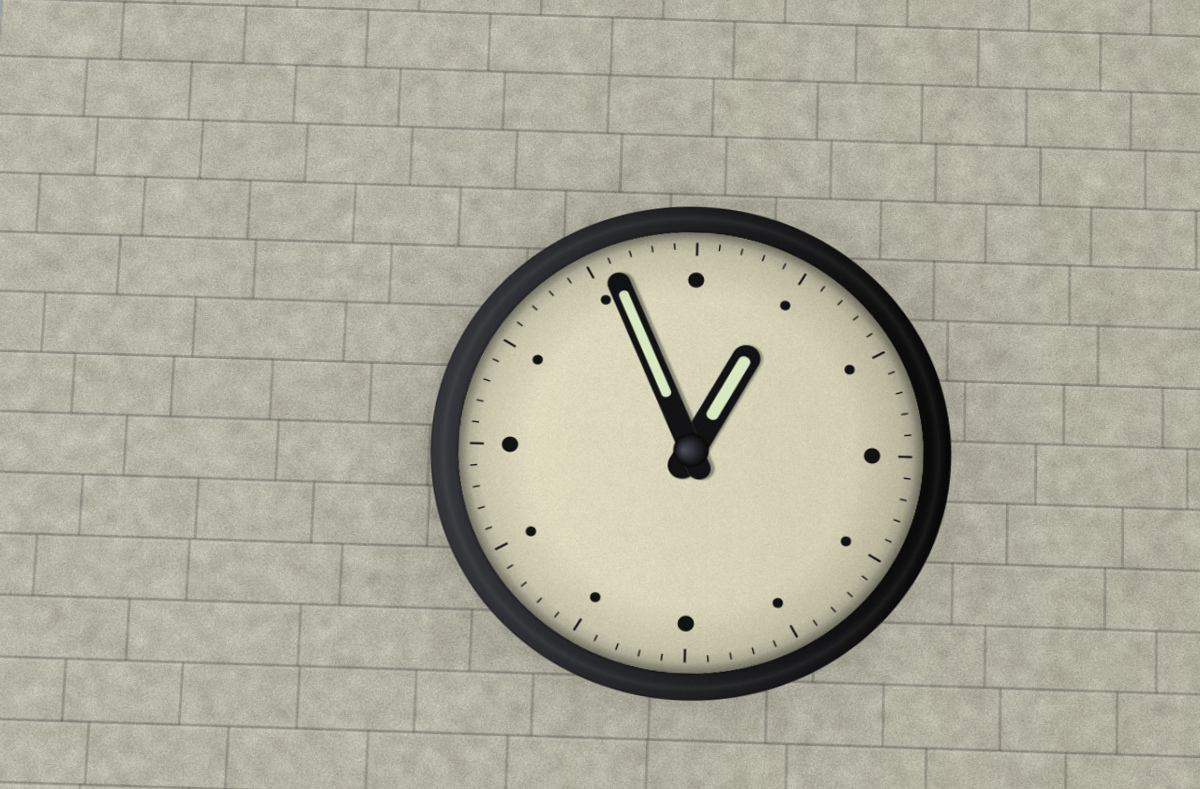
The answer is 12:56
